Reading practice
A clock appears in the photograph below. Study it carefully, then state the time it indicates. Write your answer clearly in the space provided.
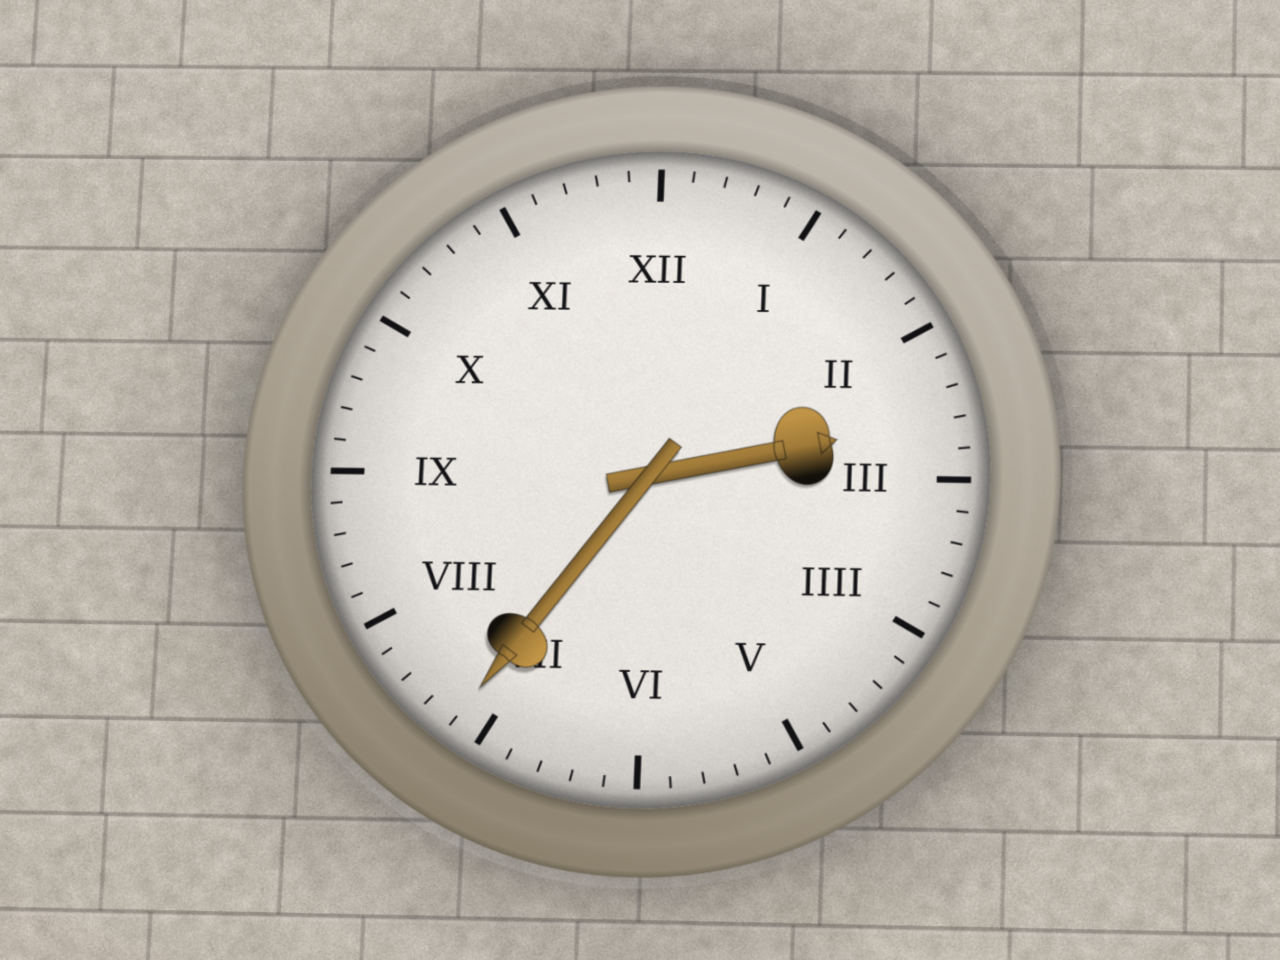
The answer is 2:36
